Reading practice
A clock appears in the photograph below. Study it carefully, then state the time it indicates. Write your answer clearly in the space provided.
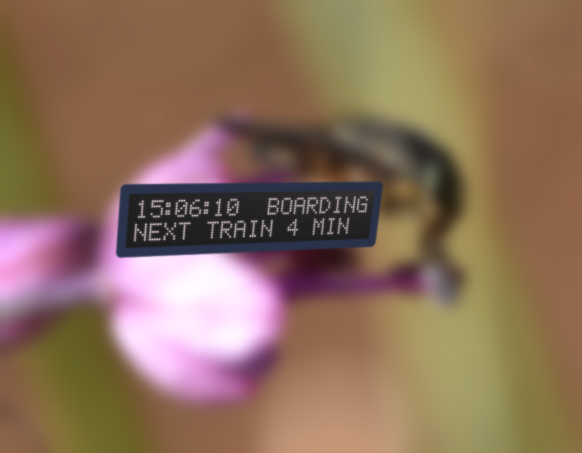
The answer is 15:06:10
